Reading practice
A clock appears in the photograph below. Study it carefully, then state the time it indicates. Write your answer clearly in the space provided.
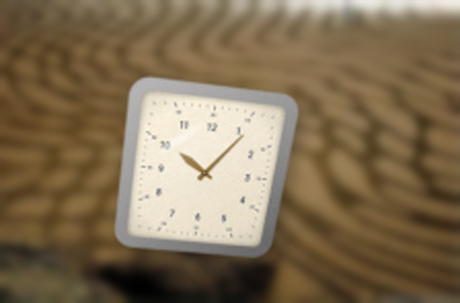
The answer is 10:06
